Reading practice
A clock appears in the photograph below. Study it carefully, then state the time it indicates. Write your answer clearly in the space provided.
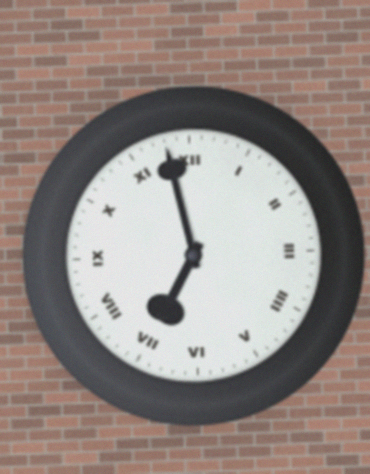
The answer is 6:58
